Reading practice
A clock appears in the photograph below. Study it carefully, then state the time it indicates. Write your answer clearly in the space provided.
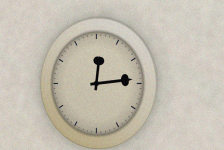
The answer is 12:14
